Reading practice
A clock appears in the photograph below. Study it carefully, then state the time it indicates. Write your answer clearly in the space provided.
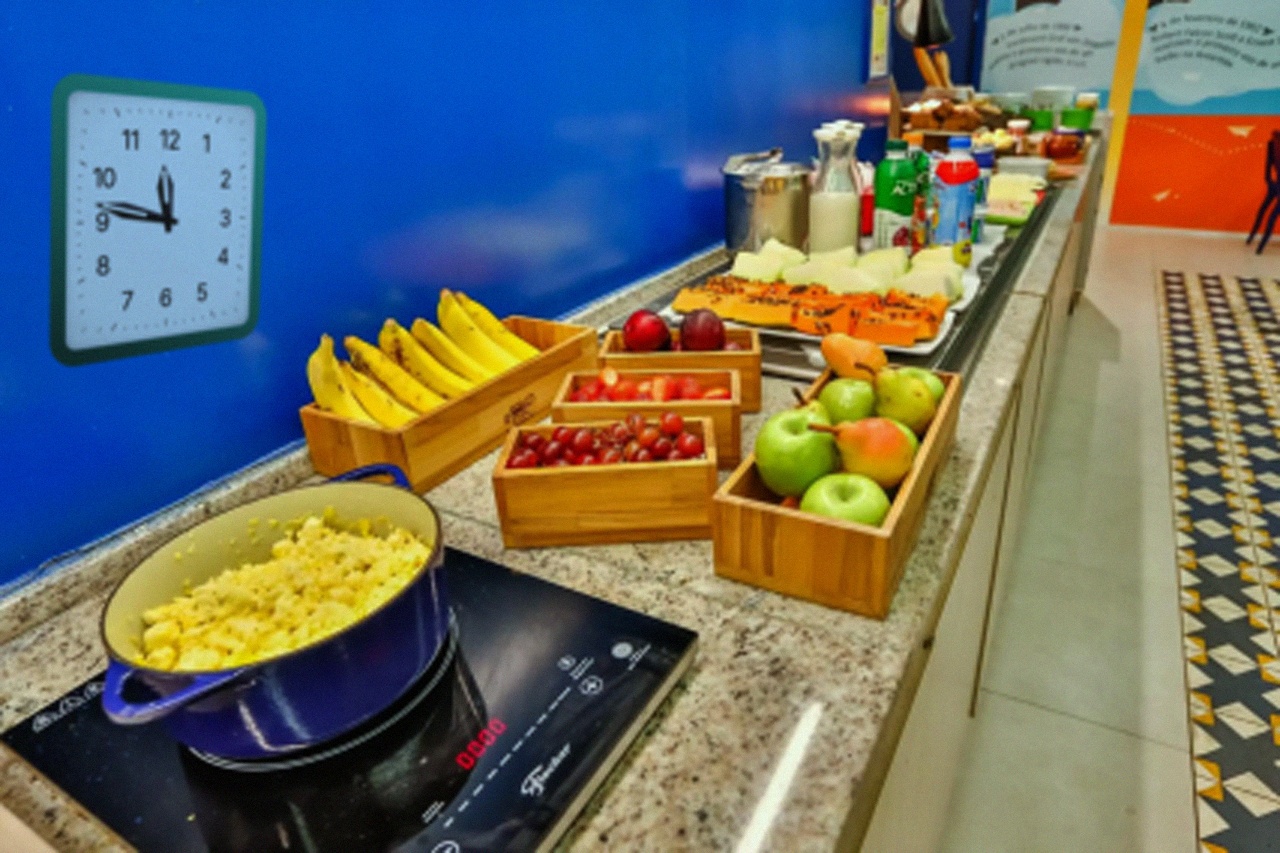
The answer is 11:47
